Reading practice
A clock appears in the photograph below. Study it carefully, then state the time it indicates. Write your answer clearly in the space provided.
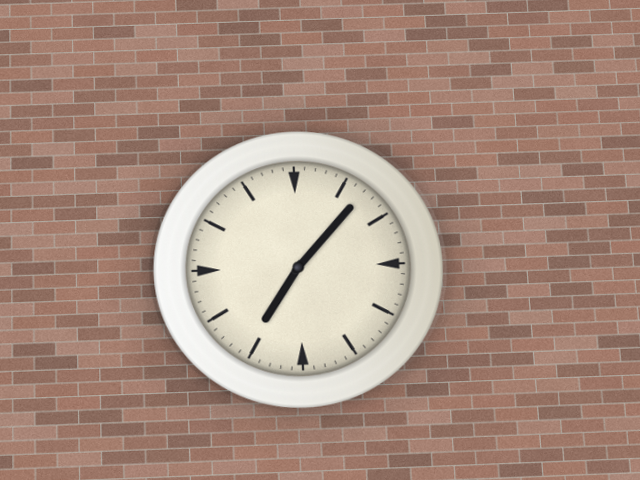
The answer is 7:07
